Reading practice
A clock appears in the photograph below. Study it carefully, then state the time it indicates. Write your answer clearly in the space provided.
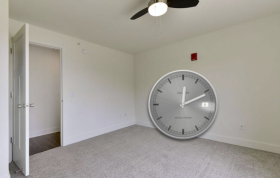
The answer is 12:11
